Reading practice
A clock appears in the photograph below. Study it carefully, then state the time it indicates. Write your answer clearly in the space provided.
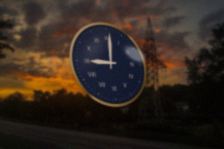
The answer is 9:01
